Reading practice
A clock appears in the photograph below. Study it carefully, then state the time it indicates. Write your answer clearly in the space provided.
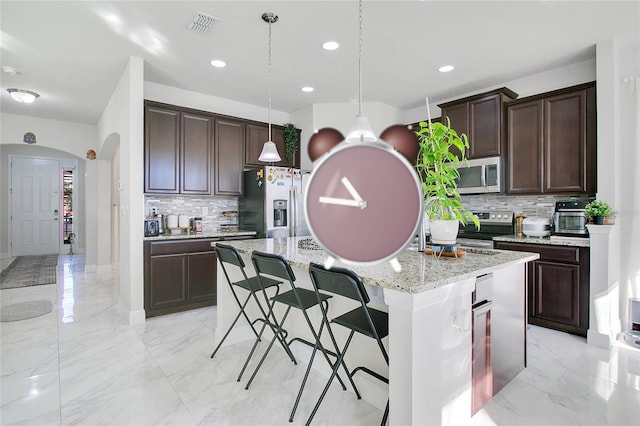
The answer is 10:46
